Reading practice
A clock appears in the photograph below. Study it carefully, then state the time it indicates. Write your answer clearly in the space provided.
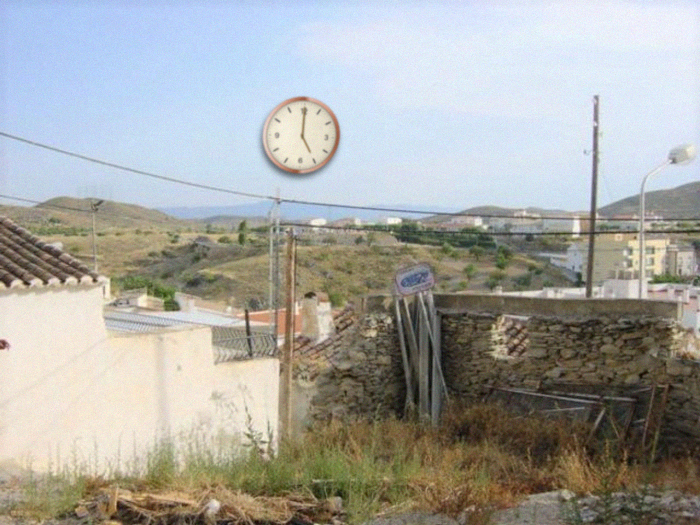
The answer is 5:00
